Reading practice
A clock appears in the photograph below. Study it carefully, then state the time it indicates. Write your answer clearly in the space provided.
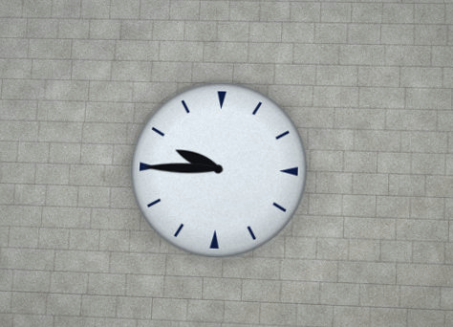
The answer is 9:45
